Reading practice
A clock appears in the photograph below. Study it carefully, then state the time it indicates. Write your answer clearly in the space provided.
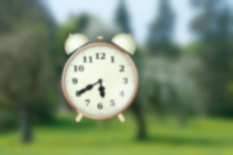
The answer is 5:40
